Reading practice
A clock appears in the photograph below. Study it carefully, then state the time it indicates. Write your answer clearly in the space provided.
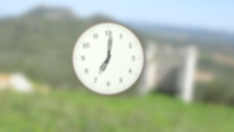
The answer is 7:01
